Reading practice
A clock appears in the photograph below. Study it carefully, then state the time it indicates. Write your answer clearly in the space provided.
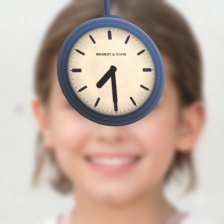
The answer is 7:30
